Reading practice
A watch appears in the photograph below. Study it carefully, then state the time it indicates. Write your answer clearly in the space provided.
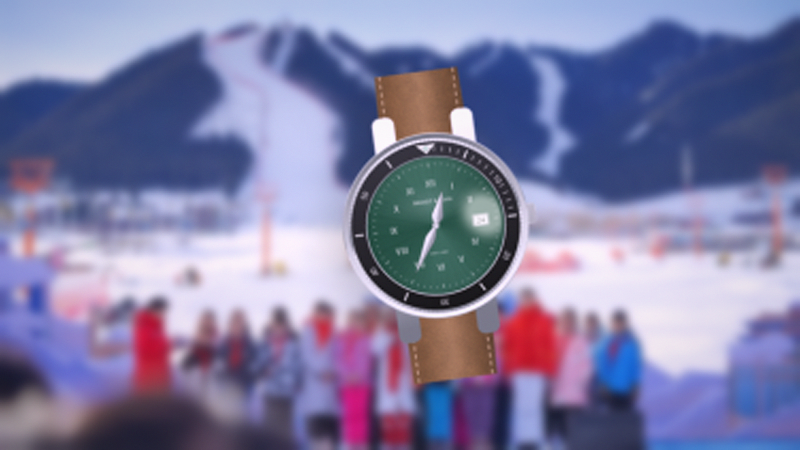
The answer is 12:35
